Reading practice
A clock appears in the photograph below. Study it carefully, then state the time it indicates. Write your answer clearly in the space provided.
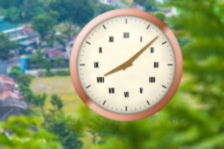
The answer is 8:08
